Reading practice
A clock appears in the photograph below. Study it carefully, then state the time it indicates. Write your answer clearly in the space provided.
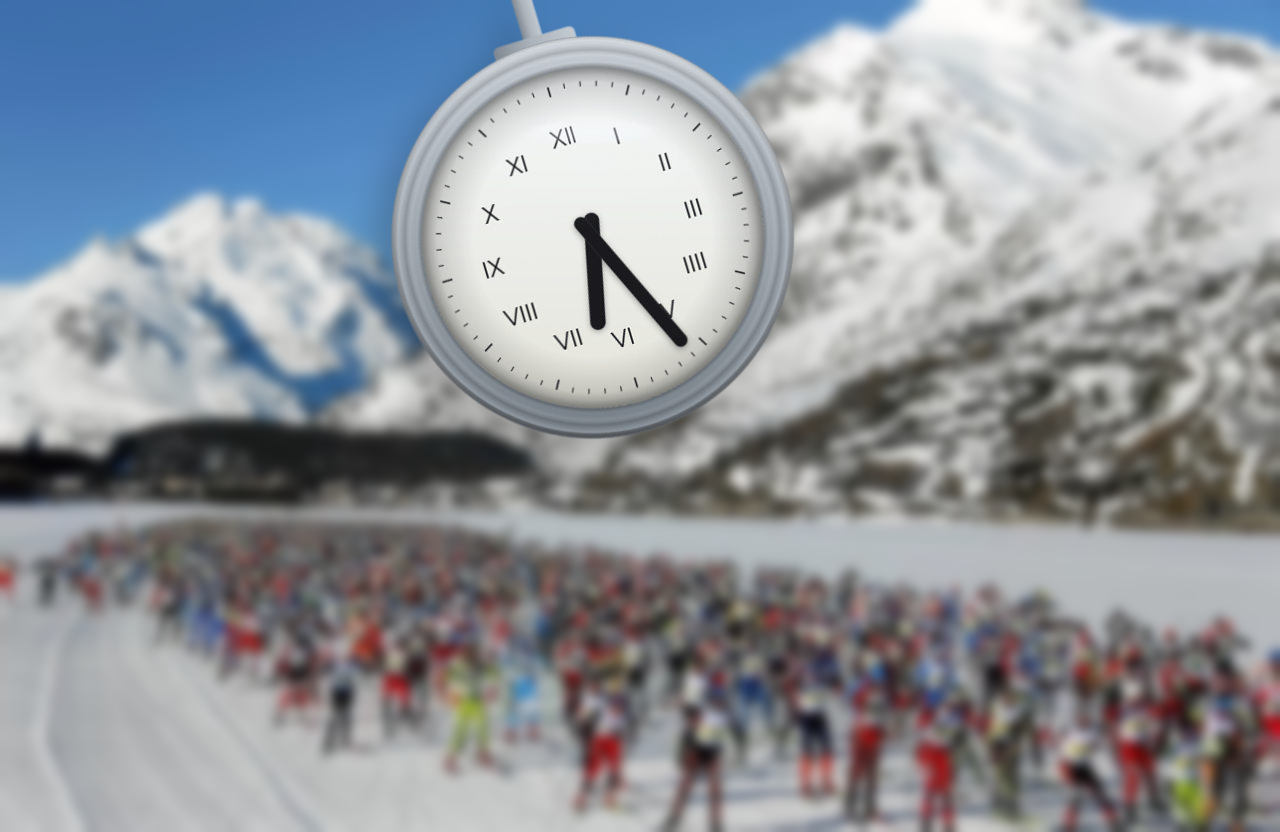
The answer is 6:26
